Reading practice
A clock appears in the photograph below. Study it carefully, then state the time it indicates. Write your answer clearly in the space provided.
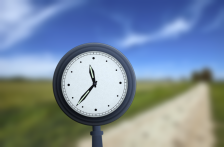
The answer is 11:37
